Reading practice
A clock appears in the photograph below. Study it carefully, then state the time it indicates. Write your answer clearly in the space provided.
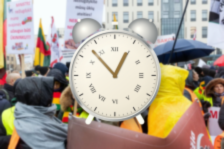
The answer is 12:53
